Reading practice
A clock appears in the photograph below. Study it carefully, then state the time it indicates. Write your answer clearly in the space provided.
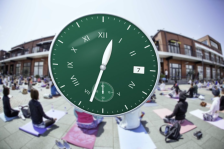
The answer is 12:33
